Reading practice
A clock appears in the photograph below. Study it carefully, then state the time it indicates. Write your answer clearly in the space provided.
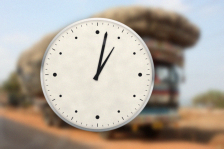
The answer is 1:02
